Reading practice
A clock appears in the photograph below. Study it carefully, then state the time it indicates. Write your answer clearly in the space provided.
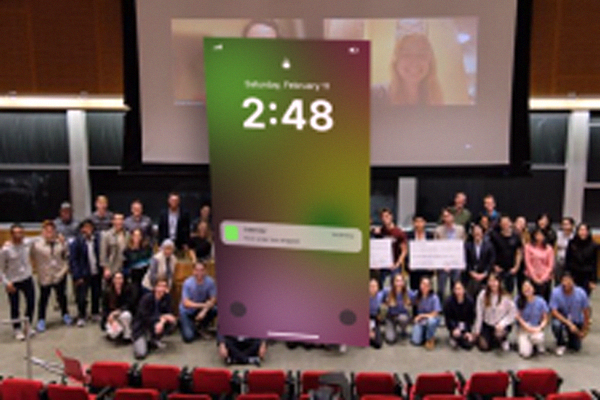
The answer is 2:48
